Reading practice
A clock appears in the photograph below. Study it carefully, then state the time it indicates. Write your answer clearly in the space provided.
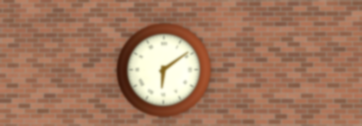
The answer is 6:09
